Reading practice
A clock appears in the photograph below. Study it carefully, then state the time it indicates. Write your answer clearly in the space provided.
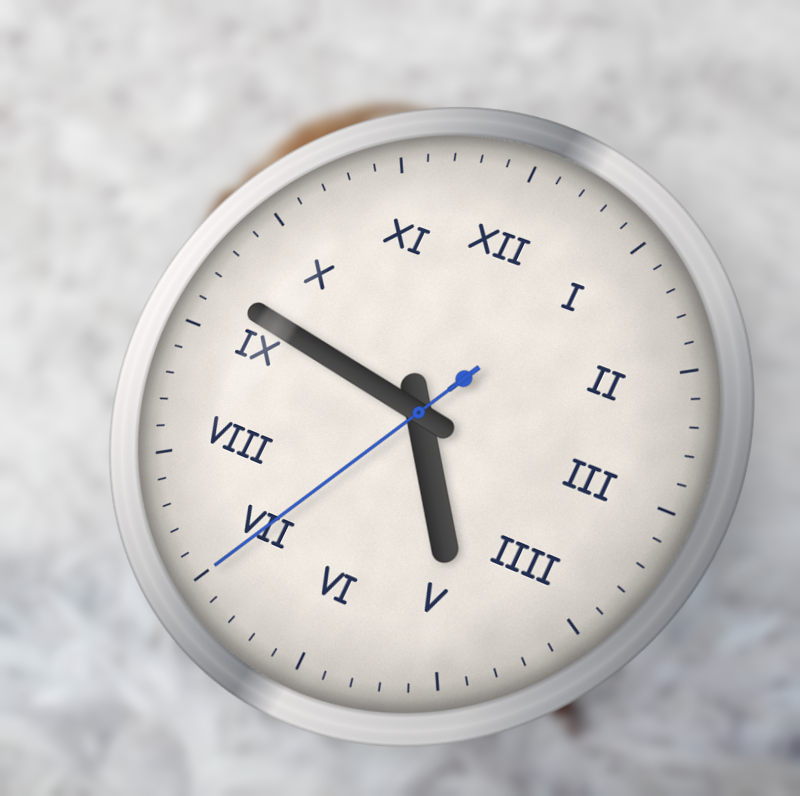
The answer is 4:46:35
